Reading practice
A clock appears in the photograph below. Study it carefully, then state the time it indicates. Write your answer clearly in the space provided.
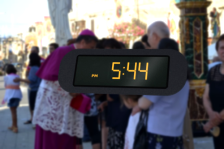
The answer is 5:44
